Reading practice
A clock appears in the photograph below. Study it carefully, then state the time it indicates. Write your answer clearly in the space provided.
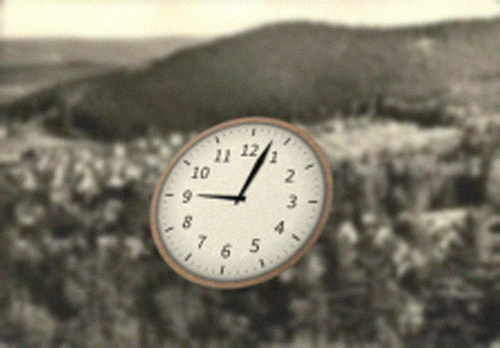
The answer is 9:03
